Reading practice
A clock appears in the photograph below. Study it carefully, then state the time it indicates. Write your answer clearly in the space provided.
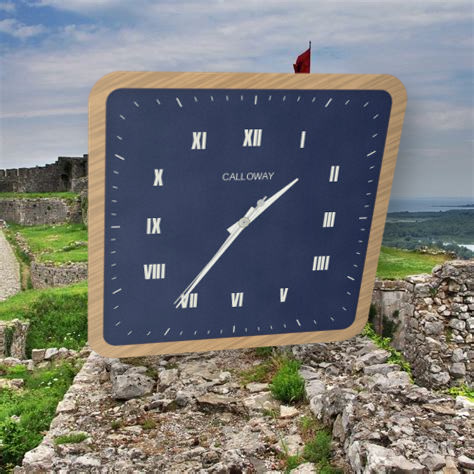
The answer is 1:35:36
